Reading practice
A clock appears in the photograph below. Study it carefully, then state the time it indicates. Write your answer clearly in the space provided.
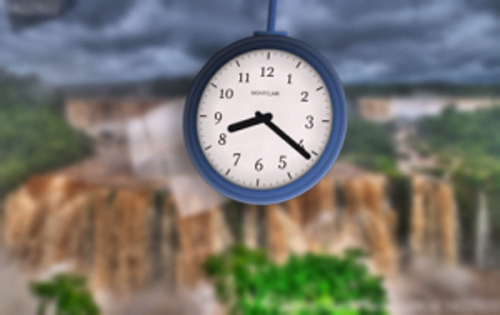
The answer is 8:21
